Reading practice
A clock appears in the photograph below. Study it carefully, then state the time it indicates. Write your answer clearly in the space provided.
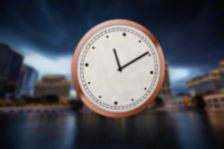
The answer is 11:09
